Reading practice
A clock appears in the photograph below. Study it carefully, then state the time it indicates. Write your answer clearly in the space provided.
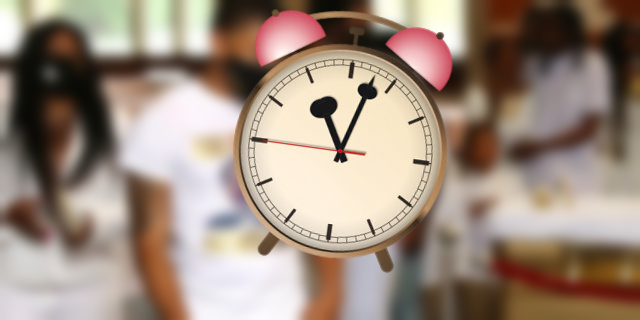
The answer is 11:02:45
